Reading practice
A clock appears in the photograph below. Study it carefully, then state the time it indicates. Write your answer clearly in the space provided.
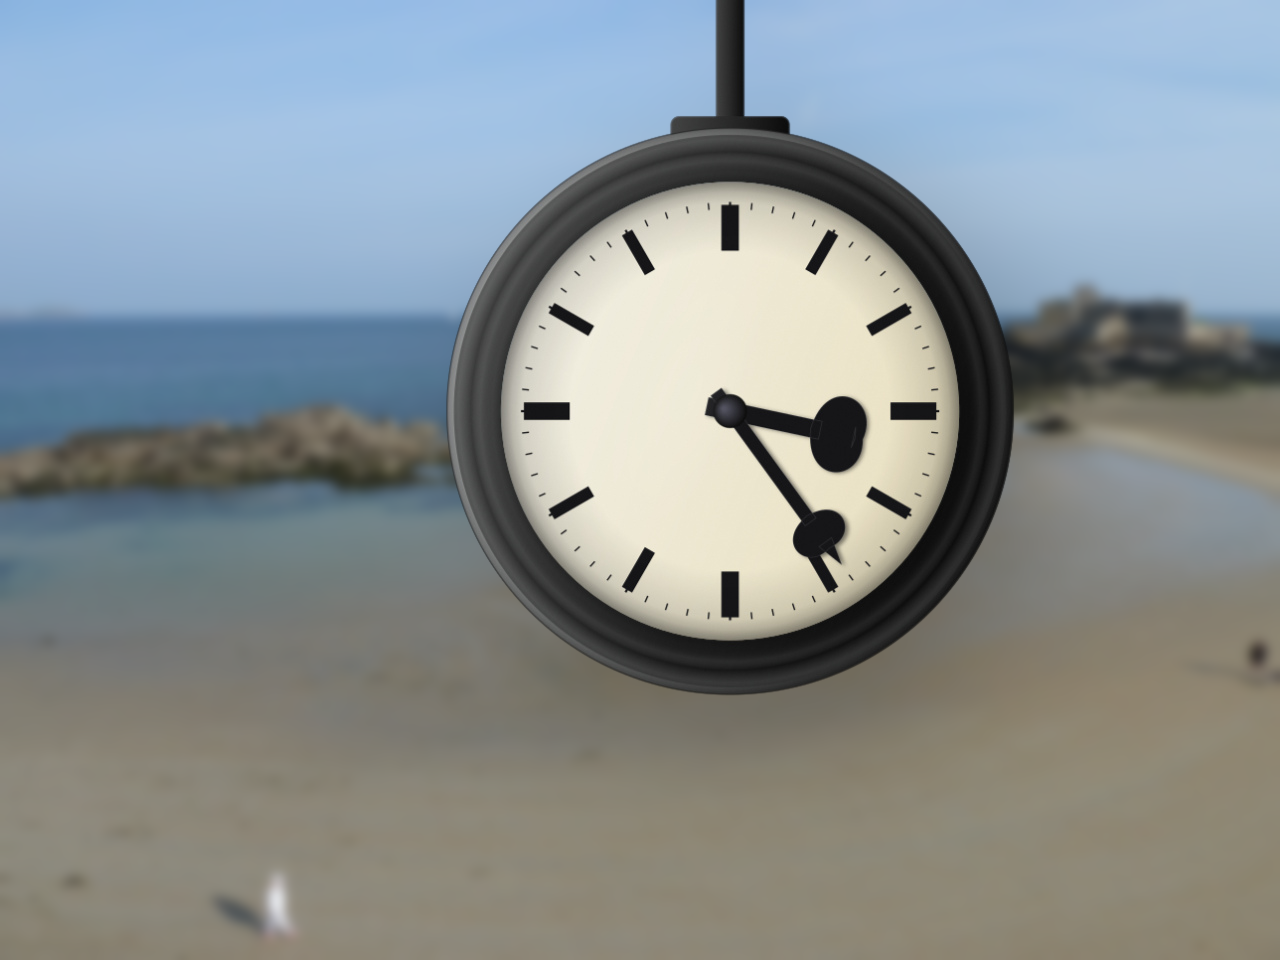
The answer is 3:24
